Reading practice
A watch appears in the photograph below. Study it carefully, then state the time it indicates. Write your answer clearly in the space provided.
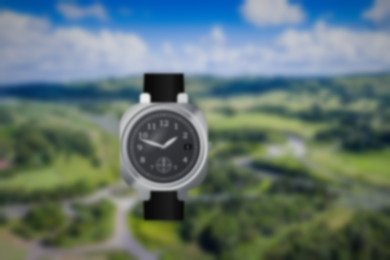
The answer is 1:48
